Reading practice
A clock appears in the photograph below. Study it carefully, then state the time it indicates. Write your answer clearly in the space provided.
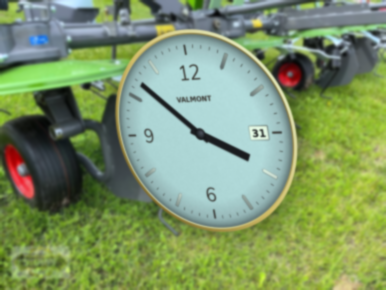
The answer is 3:52
